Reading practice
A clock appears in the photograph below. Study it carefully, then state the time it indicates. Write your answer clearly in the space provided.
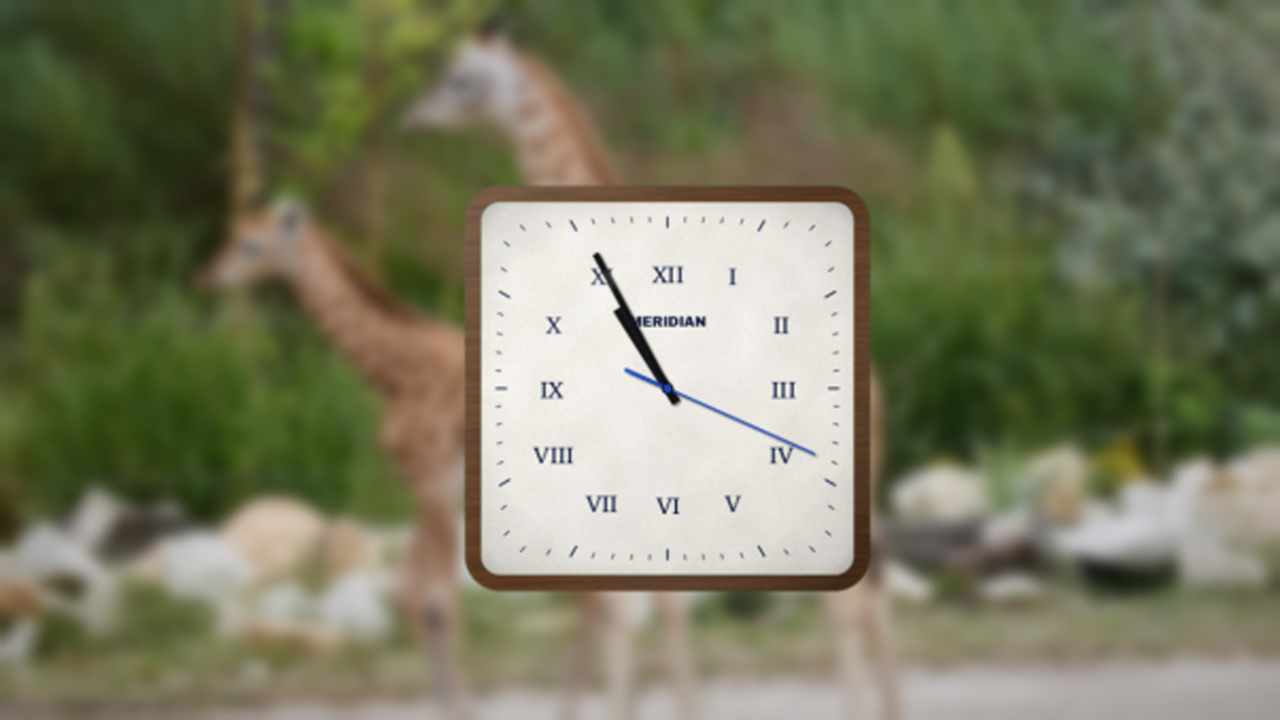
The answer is 10:55:19
